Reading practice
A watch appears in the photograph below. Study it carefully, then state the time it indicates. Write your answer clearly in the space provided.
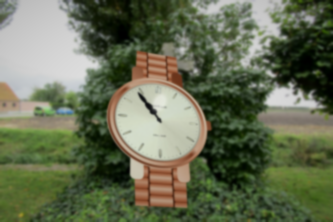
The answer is 10:54
